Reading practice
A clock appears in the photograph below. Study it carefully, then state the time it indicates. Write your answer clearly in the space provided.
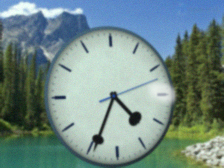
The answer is 4:34:12
